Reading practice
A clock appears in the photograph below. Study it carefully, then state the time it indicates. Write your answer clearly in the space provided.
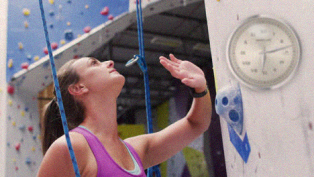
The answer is 6:13
